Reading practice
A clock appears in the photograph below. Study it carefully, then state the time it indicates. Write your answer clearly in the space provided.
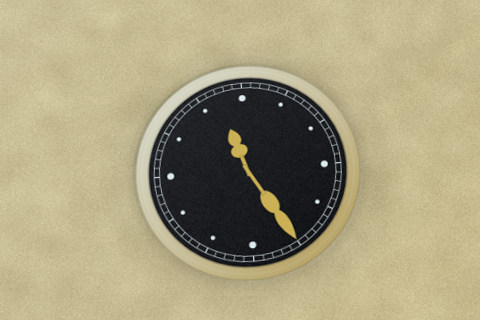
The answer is 11:25
